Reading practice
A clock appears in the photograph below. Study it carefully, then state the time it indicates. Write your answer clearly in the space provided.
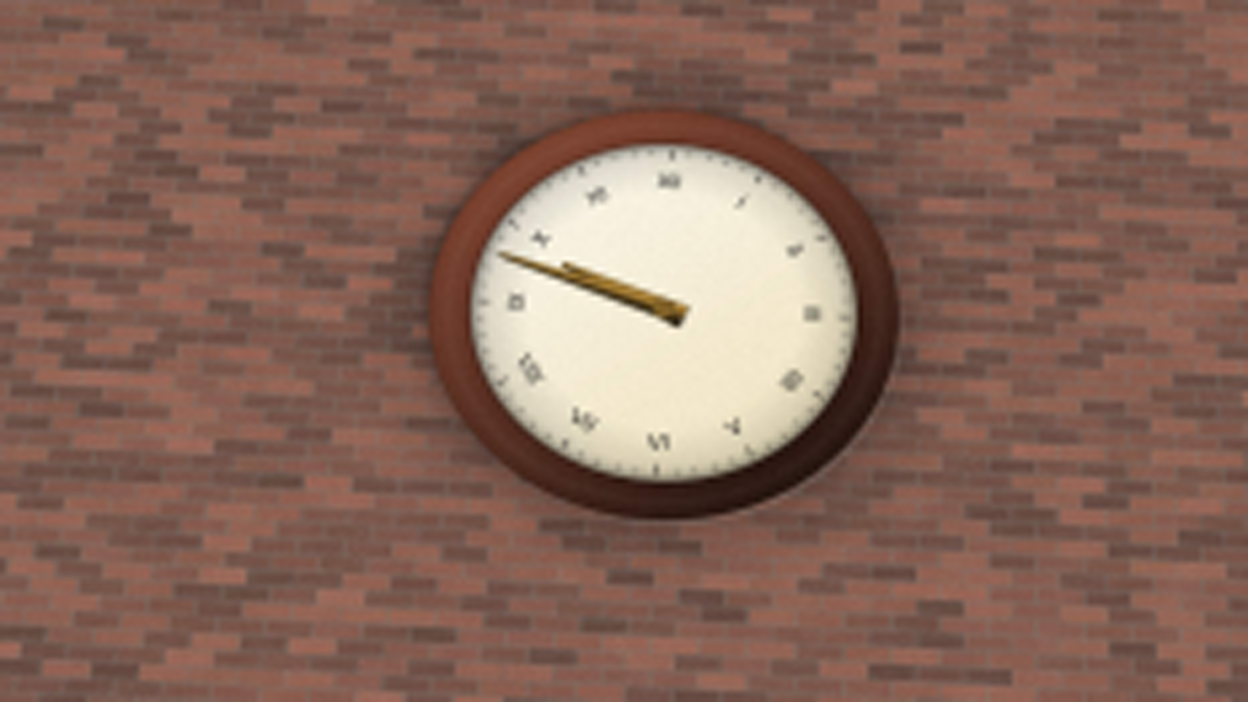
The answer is 9:48
